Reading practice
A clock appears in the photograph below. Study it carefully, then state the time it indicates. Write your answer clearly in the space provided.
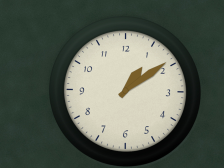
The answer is 1:09
